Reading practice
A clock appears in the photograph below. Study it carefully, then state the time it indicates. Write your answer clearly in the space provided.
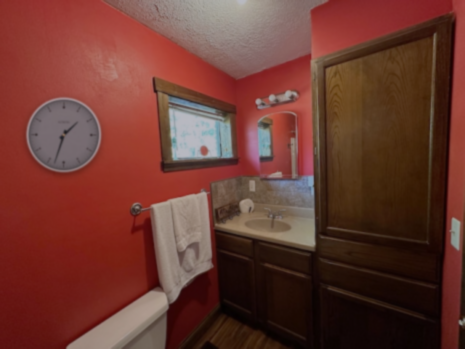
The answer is 1:33
